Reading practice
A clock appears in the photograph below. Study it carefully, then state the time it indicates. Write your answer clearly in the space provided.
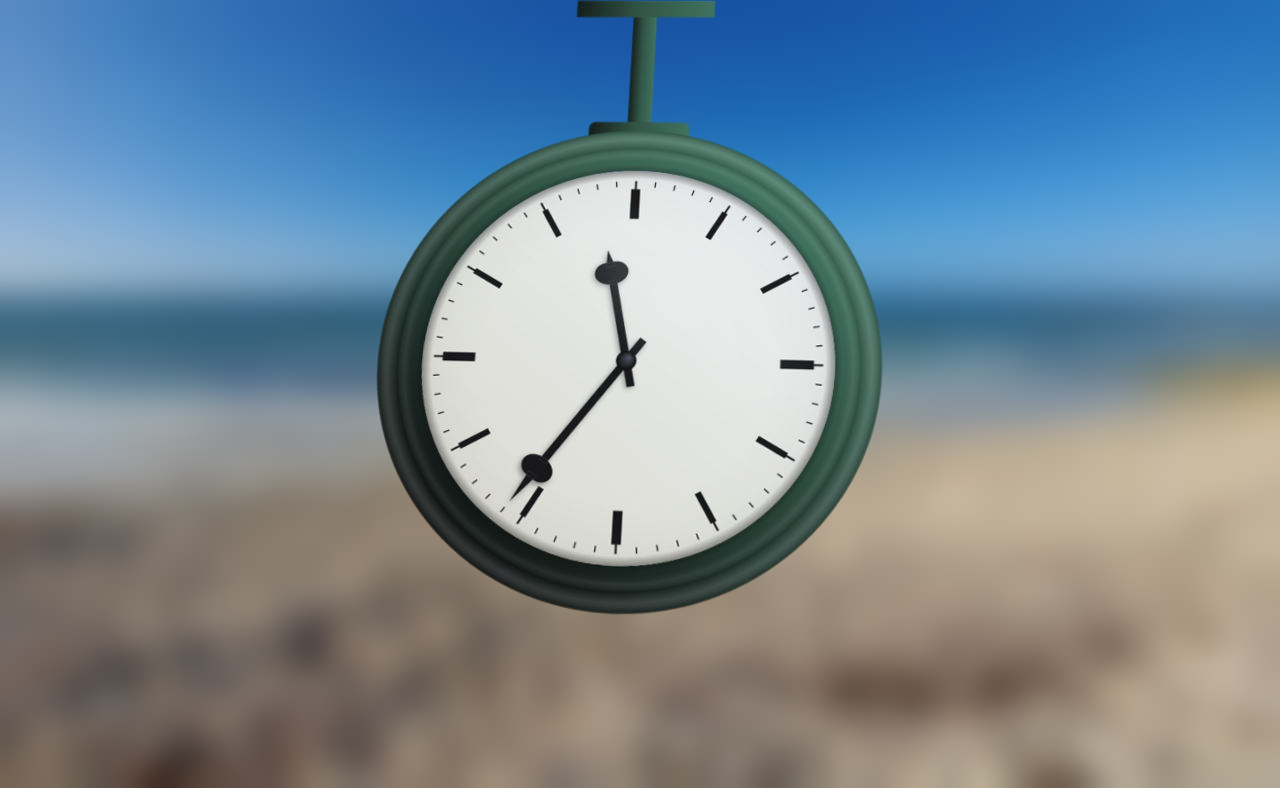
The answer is 11:36
